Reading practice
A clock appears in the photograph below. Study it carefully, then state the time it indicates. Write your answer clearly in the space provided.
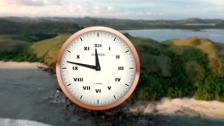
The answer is 11:47
